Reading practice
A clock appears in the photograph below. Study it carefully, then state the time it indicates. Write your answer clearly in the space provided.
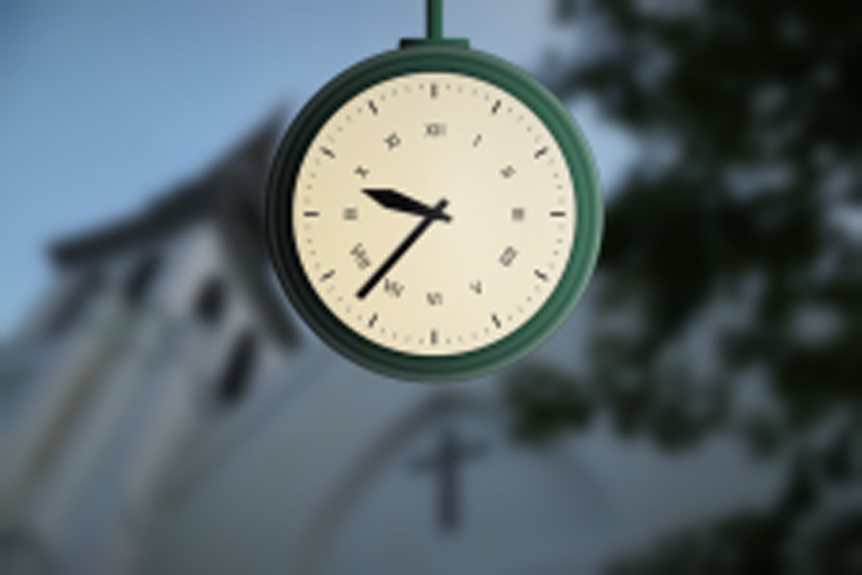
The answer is 9:37
